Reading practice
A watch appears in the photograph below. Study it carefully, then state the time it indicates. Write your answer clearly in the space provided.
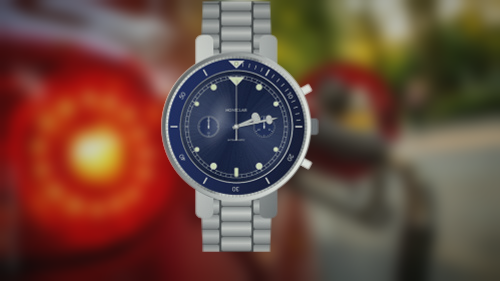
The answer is 2:13
